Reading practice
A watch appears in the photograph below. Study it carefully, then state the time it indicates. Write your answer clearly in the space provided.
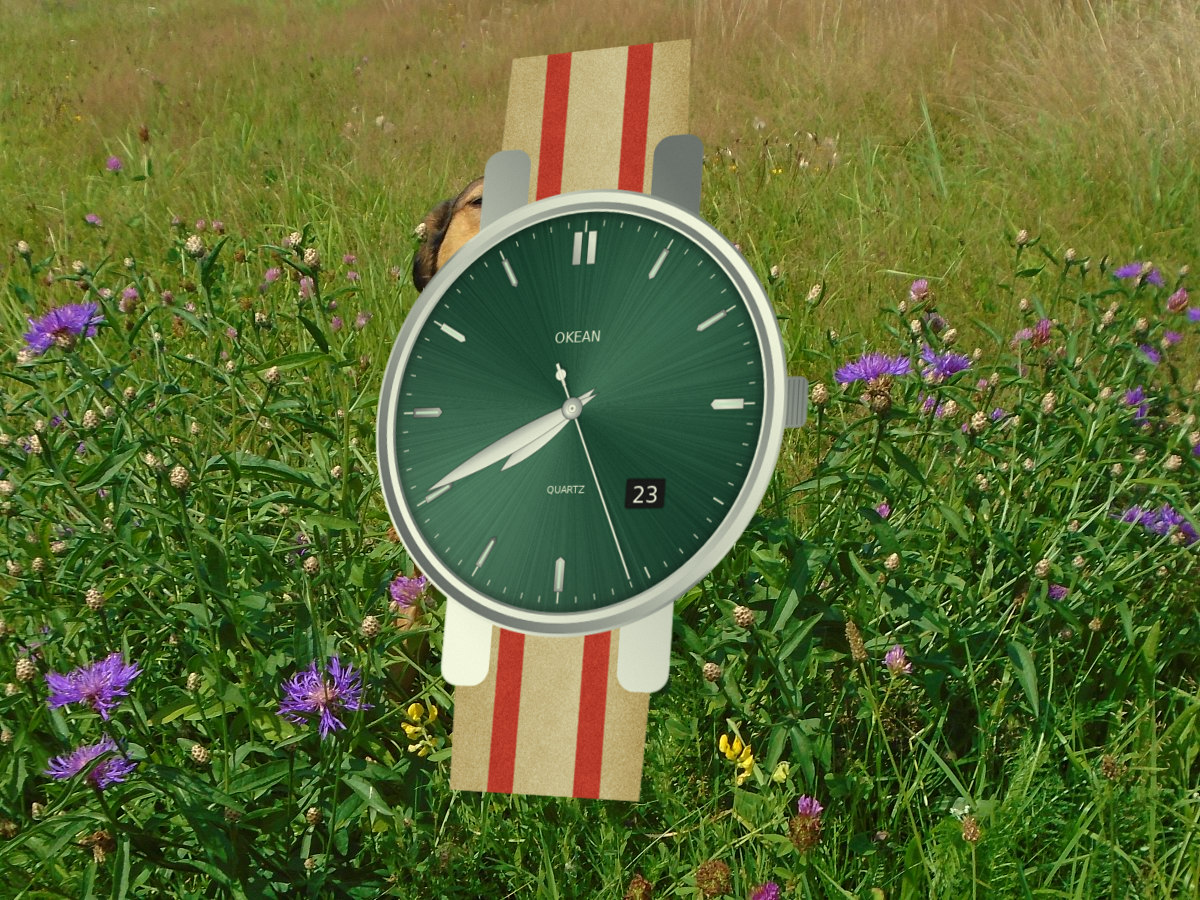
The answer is 7:40:26
